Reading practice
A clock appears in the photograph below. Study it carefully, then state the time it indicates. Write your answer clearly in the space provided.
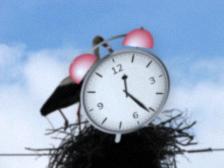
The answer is 12:26
